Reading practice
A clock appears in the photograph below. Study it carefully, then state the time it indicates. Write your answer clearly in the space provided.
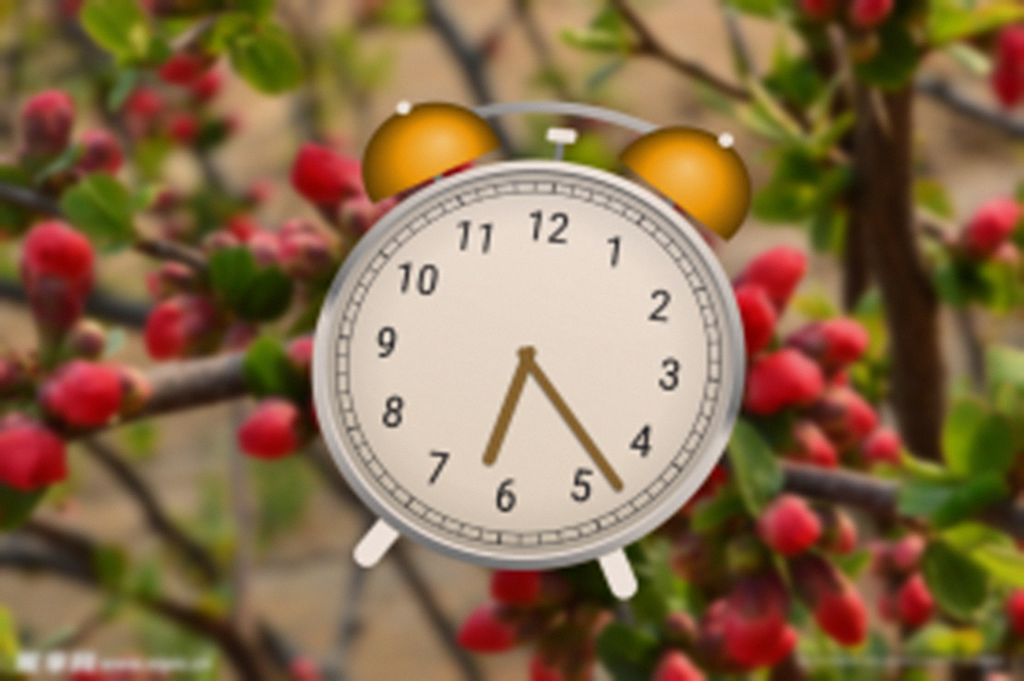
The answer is 6:23
